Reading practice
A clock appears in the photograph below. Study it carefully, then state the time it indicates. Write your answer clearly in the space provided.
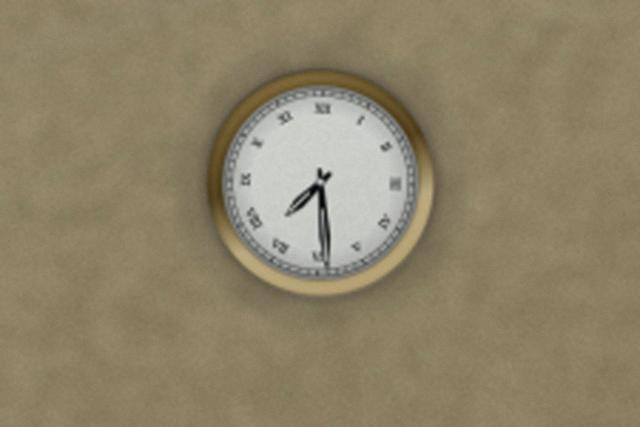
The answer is 7:29
